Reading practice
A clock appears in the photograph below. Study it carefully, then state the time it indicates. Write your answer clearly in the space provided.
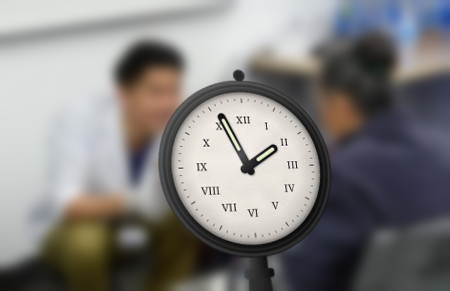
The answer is 1:56
